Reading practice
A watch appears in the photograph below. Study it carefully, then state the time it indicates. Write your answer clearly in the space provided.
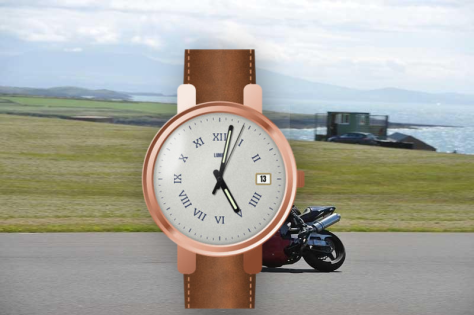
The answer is 5:02:04
